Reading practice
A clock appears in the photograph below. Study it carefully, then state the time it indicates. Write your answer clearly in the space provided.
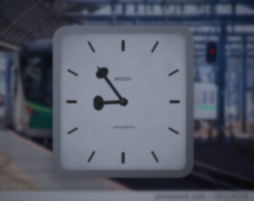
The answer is 8:54
